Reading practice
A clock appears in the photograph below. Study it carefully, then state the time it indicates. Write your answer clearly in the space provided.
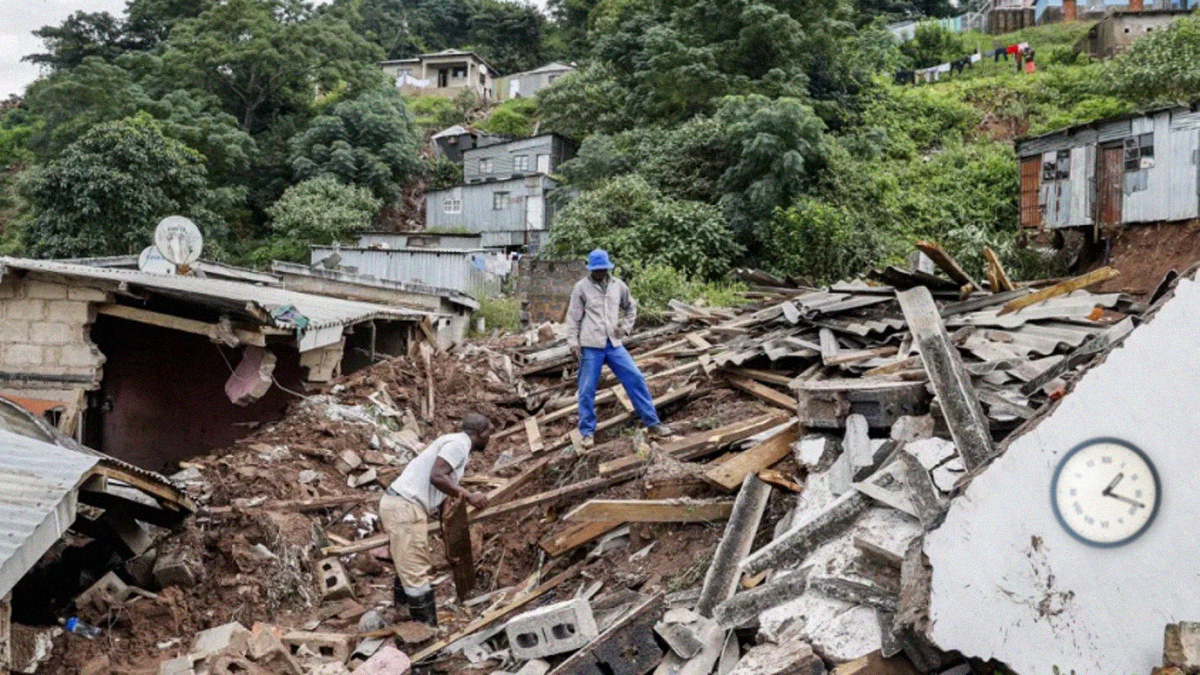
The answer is 1:18
